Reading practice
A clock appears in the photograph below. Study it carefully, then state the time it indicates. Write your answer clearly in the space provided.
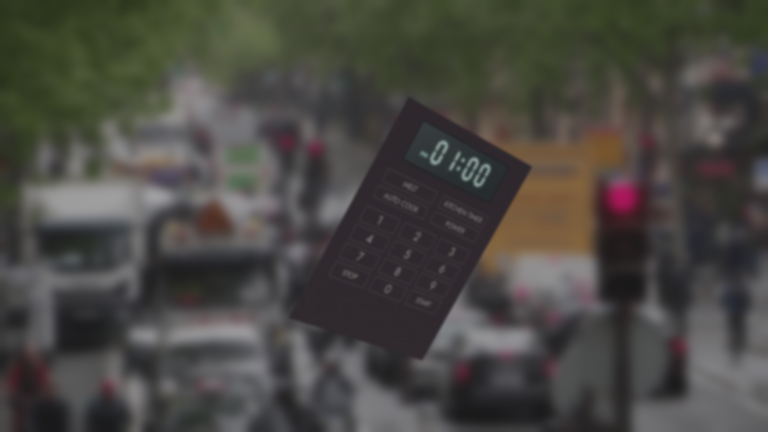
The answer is 1:00
